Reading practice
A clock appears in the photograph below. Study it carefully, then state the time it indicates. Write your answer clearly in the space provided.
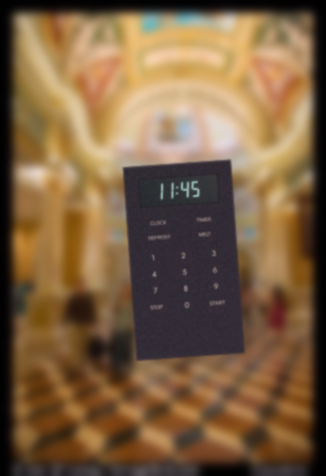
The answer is 11:45
